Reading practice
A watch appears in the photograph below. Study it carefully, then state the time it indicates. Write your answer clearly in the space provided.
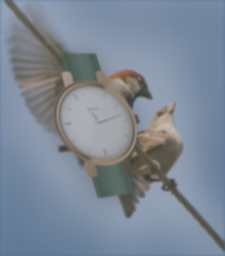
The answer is 11:13
